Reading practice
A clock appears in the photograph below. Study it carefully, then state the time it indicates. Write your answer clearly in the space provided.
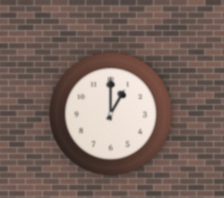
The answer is 1:00
